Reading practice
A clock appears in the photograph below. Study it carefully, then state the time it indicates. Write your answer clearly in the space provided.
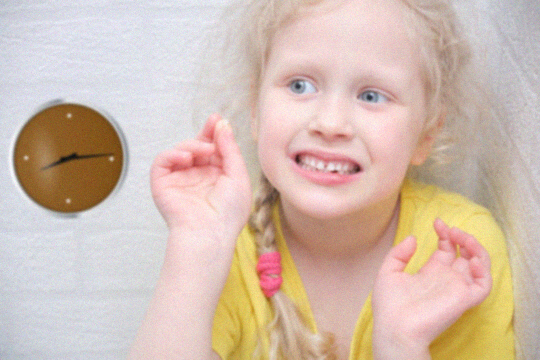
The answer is 8:14
